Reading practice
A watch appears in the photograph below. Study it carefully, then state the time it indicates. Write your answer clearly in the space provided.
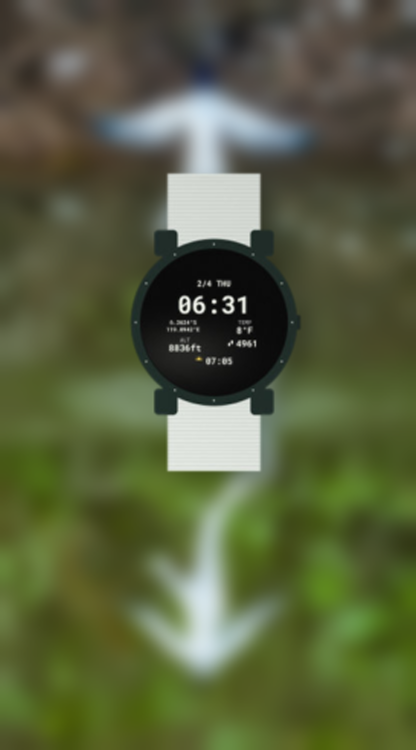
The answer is 6:31
